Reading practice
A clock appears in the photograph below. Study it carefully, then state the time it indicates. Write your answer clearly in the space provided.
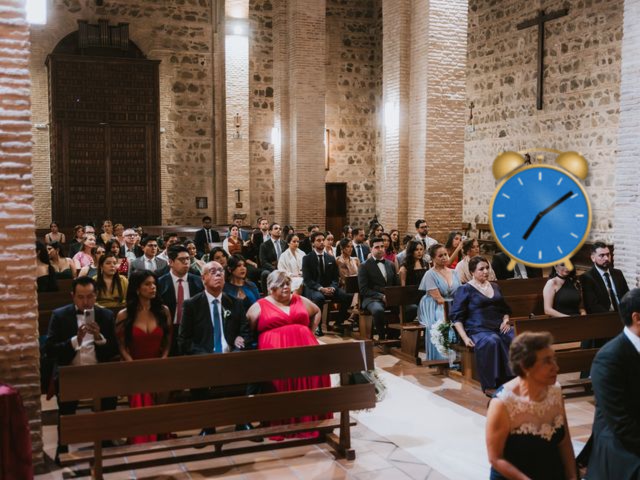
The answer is 7:09
